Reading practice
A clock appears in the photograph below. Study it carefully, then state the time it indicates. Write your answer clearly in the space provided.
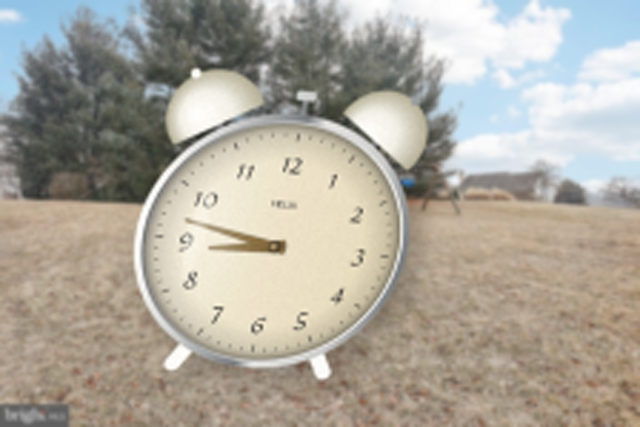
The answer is 8:47
